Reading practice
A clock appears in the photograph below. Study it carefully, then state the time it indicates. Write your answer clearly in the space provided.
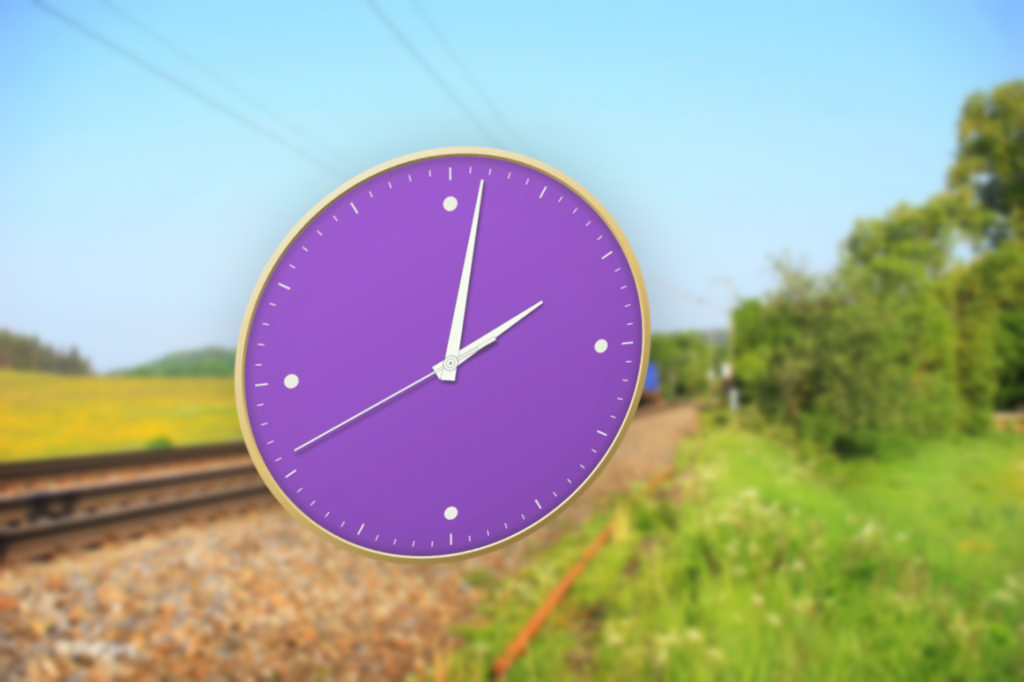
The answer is 2:01:41
